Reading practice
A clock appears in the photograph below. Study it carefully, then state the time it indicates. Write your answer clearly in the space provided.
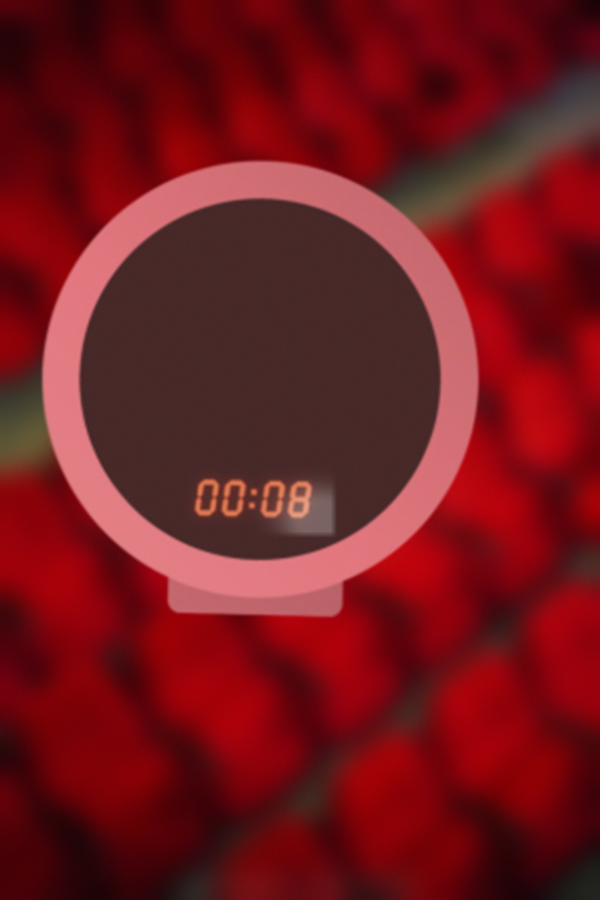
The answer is 0:08
